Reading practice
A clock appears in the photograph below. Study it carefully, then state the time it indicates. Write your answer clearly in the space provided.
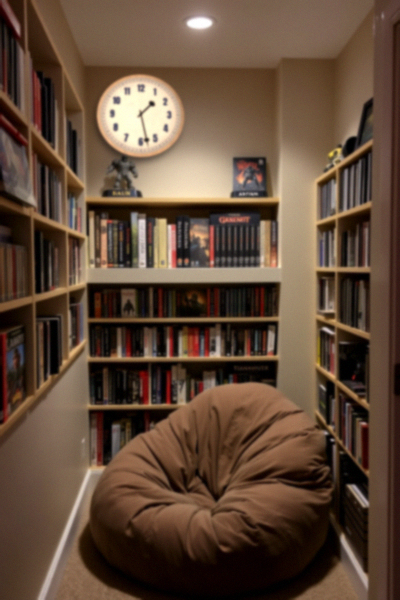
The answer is 1:28
